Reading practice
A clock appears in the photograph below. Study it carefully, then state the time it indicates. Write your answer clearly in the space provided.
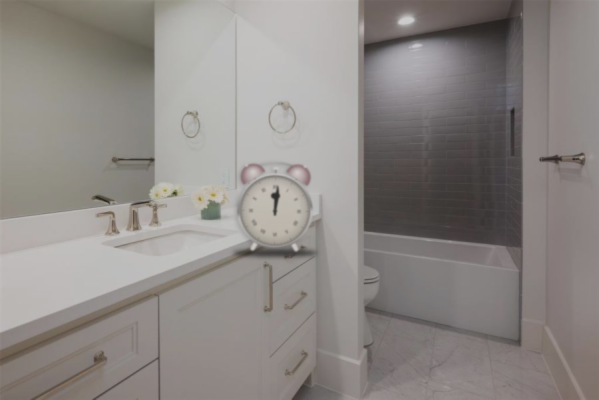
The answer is 12:01
